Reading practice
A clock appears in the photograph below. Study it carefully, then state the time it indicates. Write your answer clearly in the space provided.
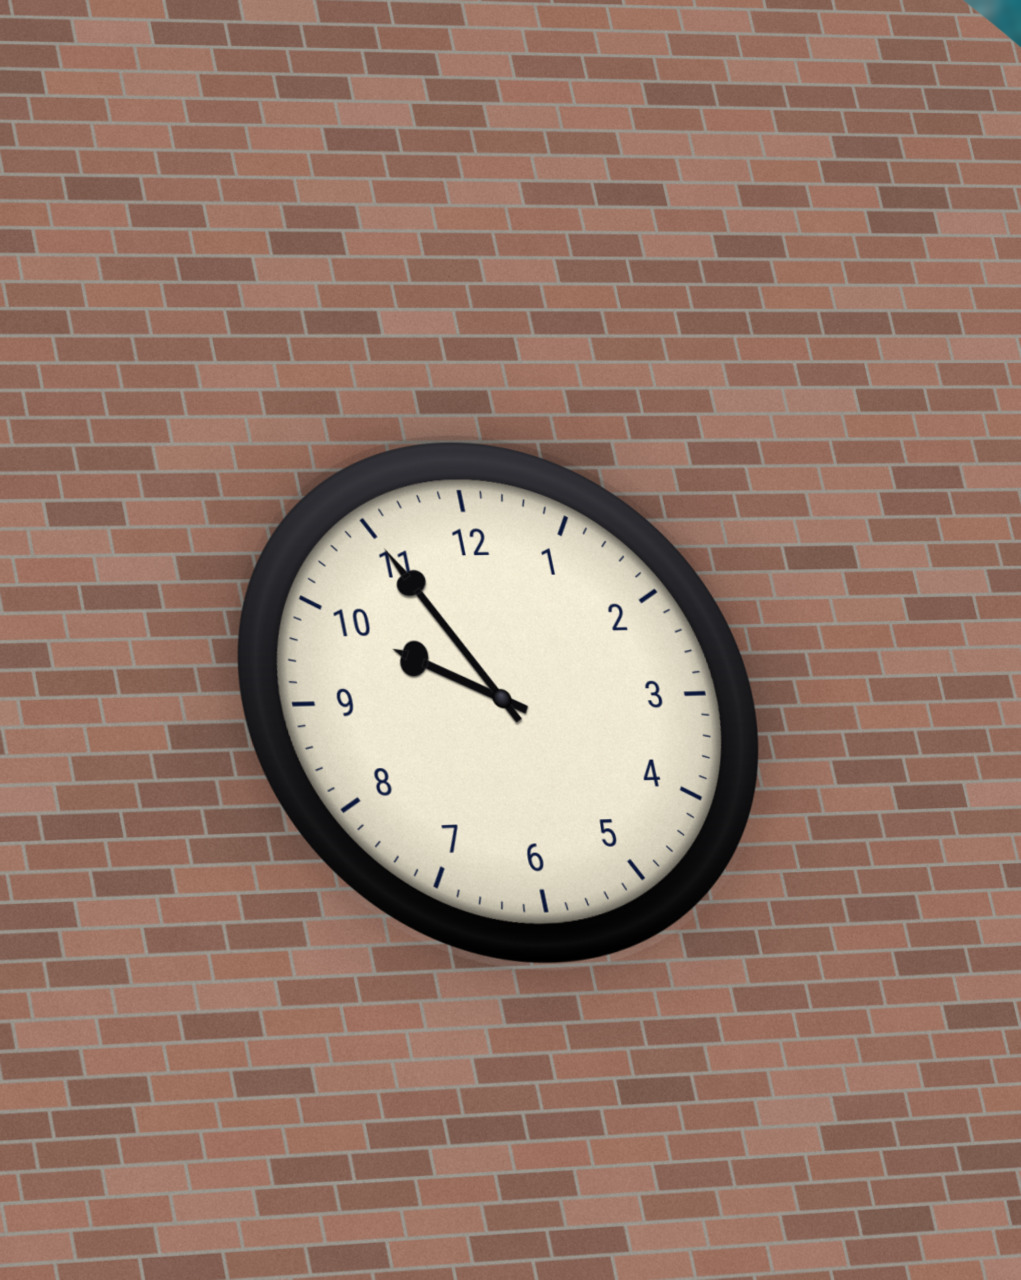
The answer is 9:55
